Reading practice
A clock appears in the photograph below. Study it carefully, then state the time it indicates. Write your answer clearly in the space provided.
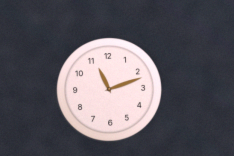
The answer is 11:12
